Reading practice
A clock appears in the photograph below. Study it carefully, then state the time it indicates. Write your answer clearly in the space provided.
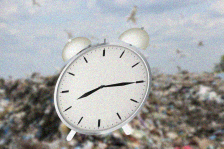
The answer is 8:15
